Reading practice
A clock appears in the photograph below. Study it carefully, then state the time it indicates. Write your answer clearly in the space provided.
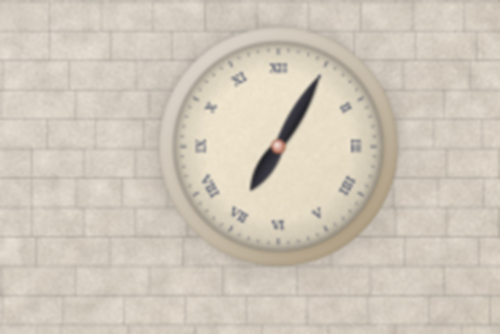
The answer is 7:05
